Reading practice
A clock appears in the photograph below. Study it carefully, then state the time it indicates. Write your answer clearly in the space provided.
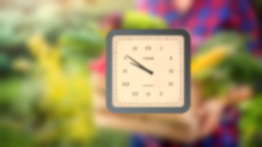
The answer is 9:51
